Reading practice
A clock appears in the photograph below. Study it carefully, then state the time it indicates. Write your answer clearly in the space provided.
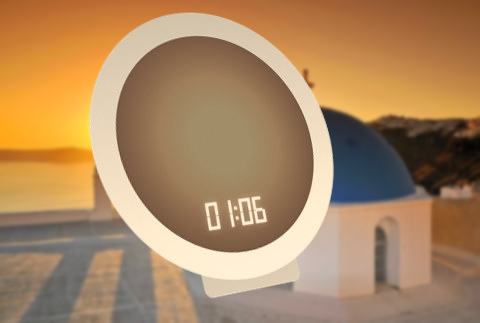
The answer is 1:06
